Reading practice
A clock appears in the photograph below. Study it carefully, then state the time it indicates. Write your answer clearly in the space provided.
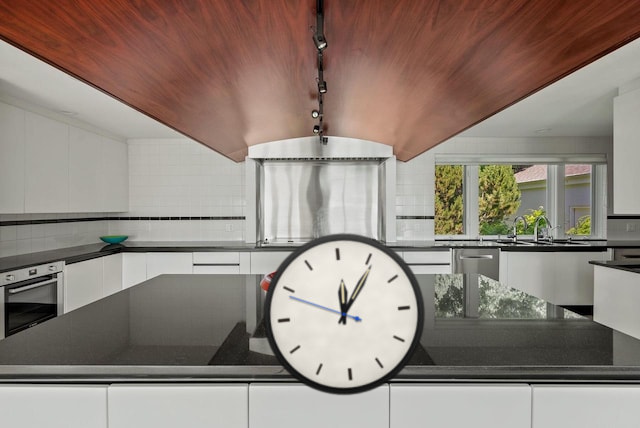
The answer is 12:05:49
